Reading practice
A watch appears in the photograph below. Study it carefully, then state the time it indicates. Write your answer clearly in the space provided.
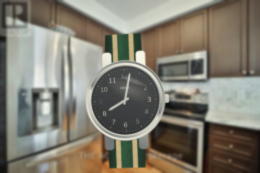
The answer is 8:02
